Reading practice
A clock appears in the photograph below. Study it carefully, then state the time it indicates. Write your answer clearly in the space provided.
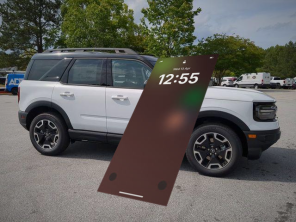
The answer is 12:55
